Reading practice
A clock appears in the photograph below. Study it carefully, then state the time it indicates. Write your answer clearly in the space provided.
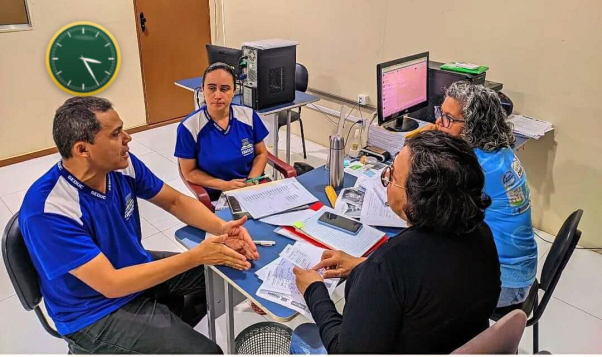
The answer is 3:25
